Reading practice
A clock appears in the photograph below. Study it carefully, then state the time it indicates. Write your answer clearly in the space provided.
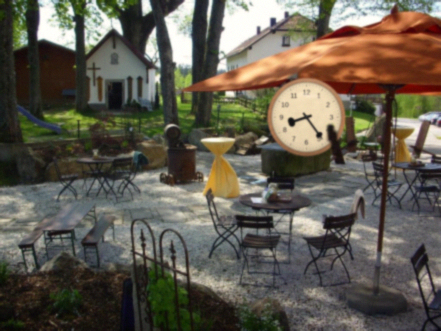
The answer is 8:24
